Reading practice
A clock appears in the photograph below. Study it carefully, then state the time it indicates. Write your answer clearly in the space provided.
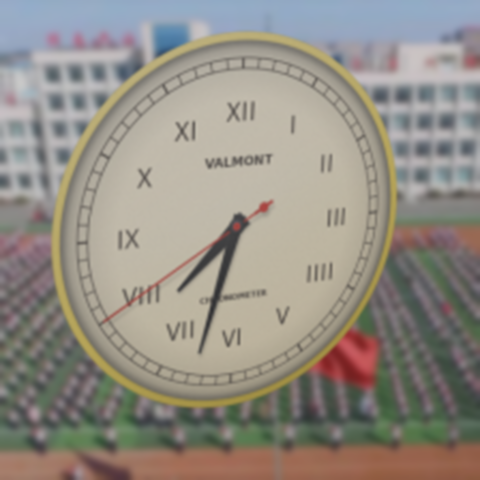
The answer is 7:32:40
